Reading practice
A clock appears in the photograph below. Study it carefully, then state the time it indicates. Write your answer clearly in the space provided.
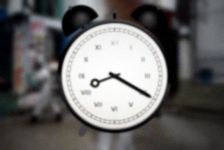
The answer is 8:20
